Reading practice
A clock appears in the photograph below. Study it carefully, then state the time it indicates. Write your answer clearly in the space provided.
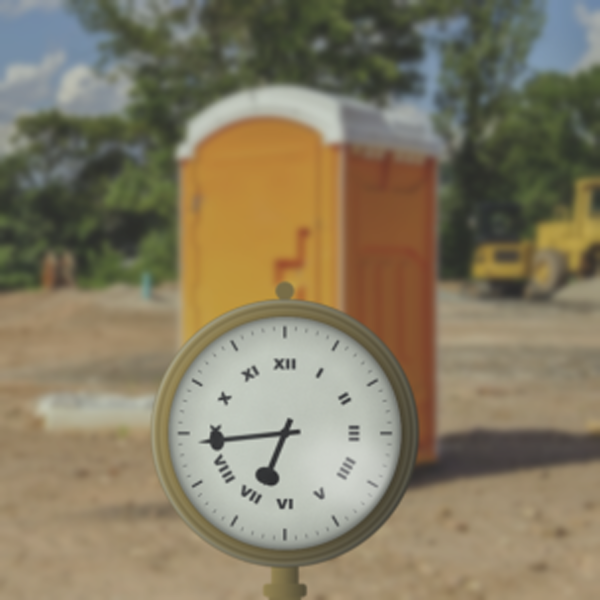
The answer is 6:44
